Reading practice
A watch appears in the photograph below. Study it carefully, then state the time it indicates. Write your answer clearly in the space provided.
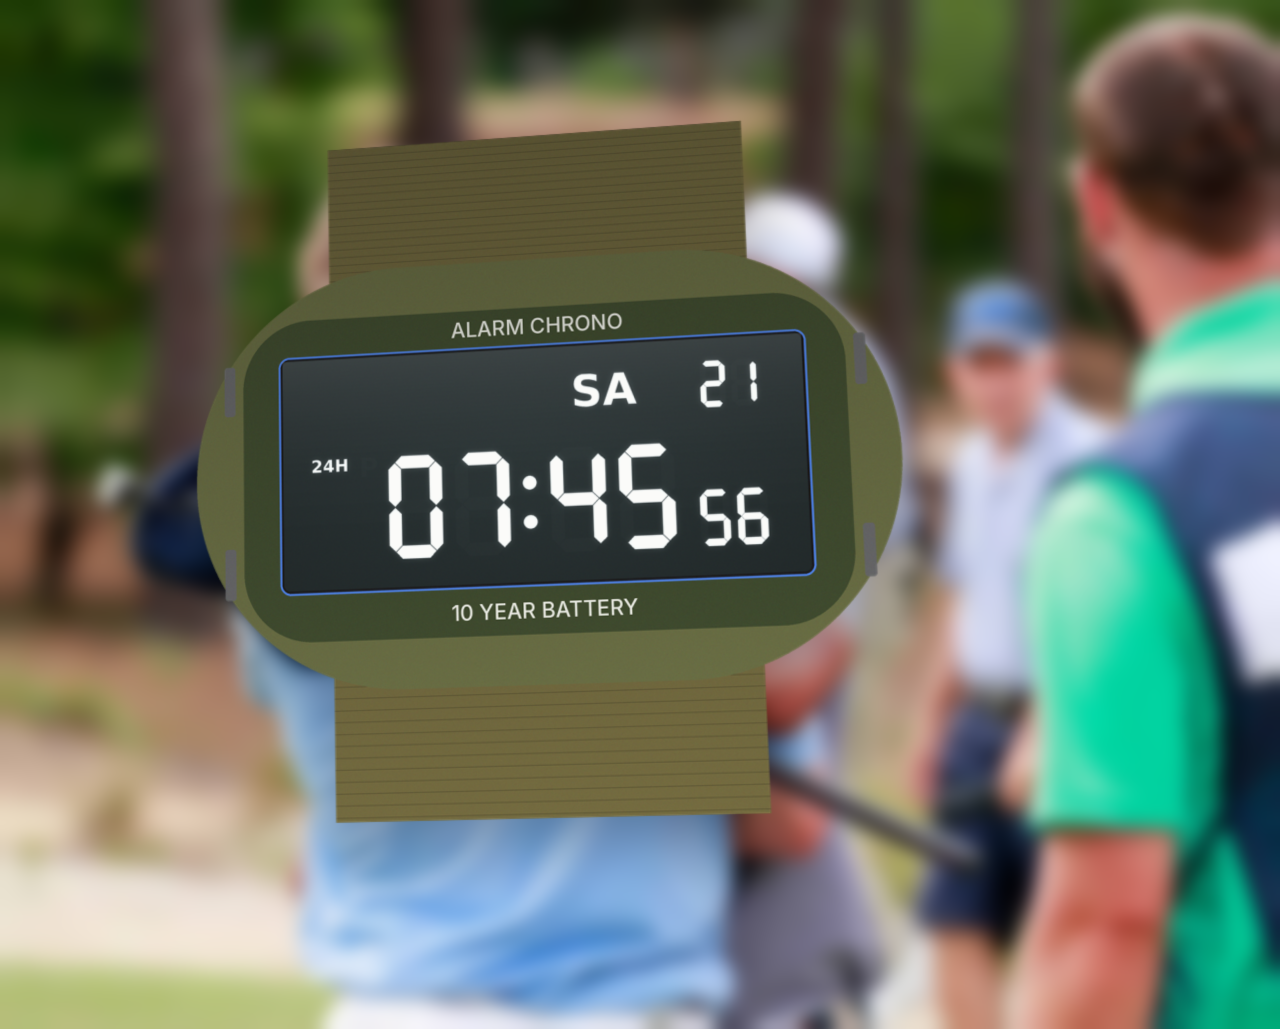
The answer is 7:45:56
